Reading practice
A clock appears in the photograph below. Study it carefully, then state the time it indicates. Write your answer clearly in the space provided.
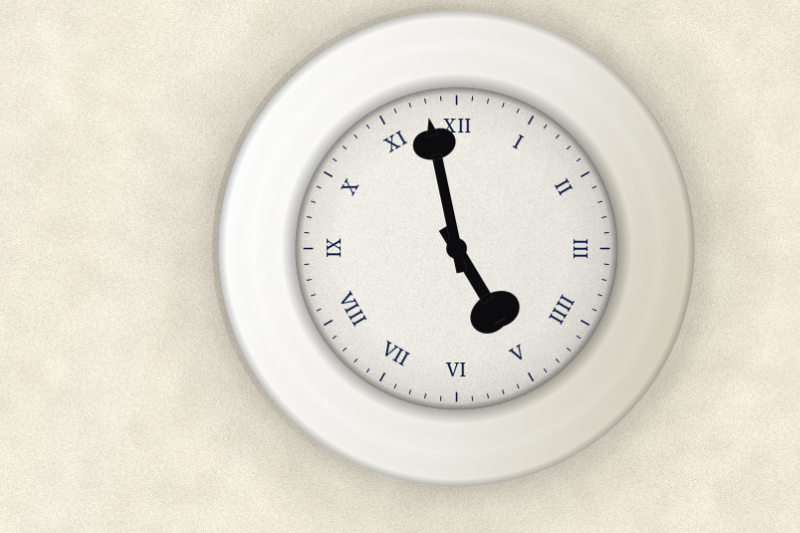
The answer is 4:58
